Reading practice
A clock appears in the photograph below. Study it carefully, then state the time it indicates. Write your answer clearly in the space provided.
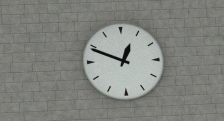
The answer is 12:49
